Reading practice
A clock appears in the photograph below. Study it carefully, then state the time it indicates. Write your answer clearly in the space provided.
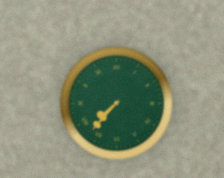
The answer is 7:37
